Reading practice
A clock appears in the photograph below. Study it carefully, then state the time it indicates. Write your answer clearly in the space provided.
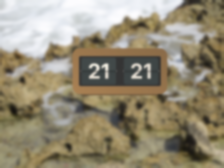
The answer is 21:21
